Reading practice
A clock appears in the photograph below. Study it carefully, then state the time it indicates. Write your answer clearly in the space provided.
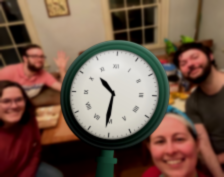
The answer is 10:31
